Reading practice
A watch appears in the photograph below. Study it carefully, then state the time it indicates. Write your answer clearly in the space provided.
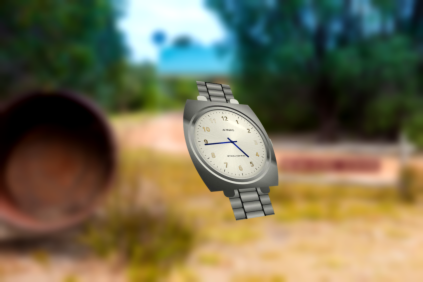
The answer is 4:44
